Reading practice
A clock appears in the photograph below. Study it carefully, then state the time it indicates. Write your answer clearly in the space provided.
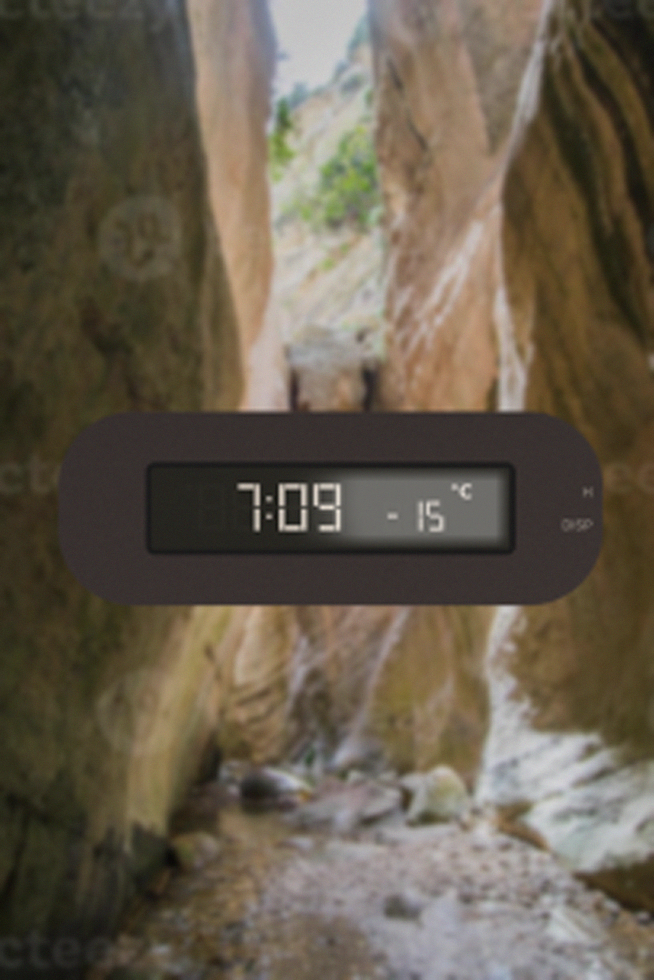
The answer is 7:09
